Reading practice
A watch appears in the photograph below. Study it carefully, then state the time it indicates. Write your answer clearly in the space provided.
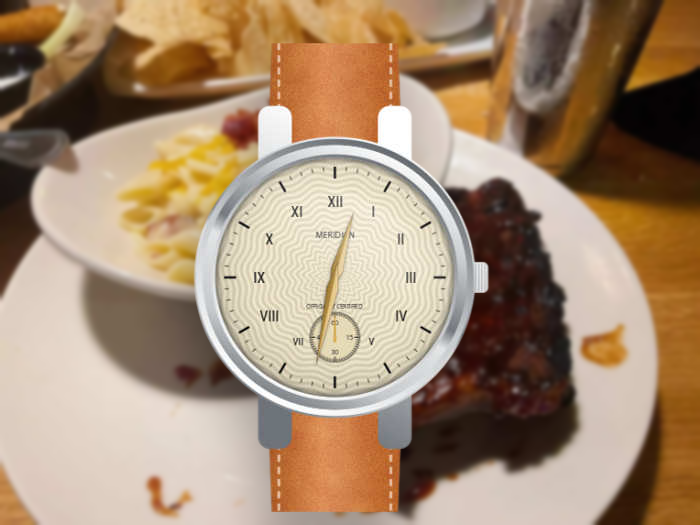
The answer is 12:32
